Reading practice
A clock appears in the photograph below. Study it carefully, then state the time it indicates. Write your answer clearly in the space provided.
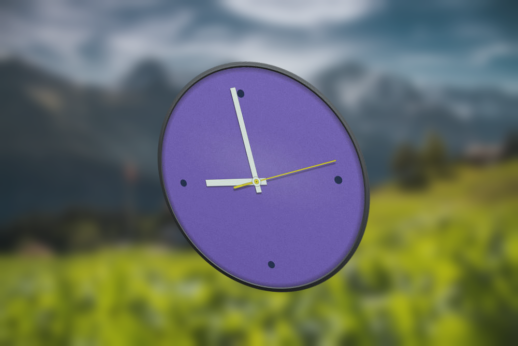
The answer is 8:59:13
